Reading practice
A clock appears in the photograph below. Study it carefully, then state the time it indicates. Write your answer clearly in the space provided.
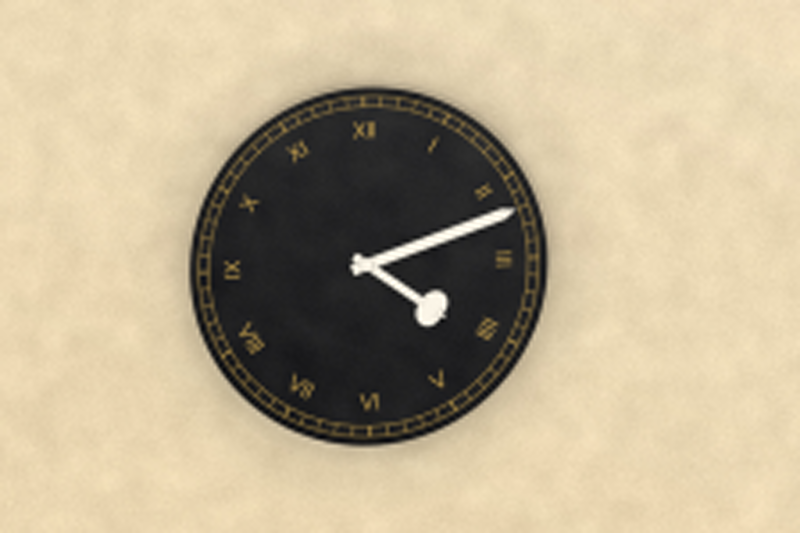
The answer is 4:12
